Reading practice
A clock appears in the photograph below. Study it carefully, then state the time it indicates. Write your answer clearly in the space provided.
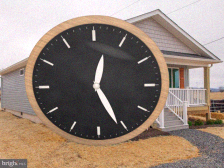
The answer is 12:26
